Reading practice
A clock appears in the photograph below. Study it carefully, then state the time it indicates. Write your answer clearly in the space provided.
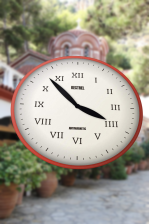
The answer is 3:53
